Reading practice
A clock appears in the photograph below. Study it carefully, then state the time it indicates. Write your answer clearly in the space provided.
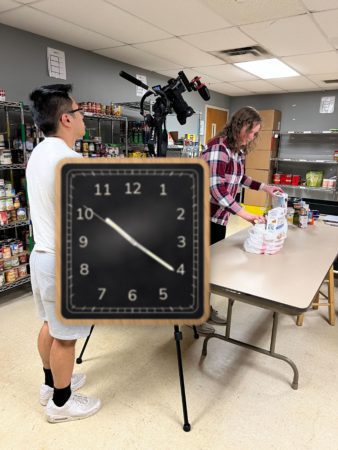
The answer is 10:20:51
